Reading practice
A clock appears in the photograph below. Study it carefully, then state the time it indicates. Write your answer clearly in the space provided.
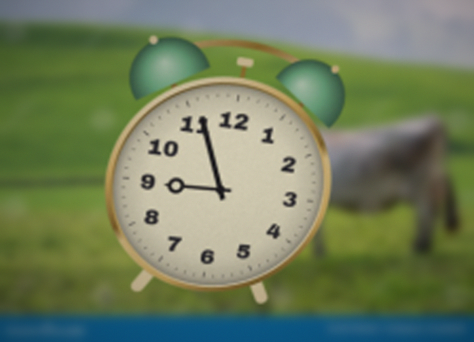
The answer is 8:56
